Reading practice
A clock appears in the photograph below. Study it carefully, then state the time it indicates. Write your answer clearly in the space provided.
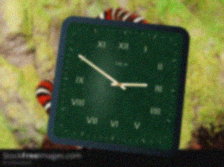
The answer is 2:50
